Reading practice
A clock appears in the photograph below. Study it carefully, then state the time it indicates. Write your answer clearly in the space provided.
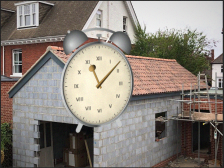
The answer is 11:08
